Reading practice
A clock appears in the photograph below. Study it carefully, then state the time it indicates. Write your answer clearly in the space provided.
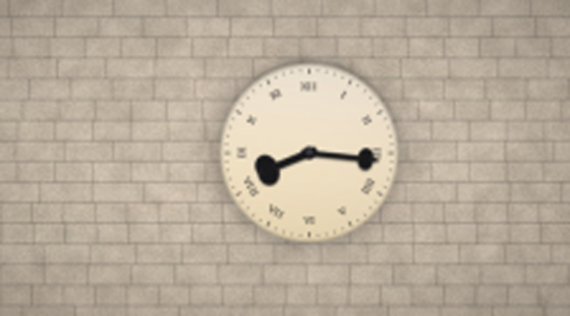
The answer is 8:16
